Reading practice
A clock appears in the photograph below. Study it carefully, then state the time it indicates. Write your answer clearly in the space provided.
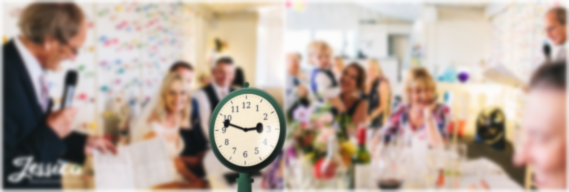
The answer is 2:48
